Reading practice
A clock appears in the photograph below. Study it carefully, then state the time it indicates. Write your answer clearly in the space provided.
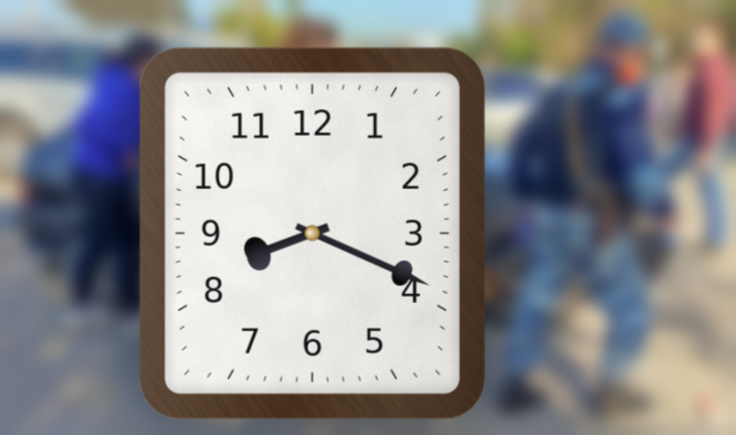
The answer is 8:19
